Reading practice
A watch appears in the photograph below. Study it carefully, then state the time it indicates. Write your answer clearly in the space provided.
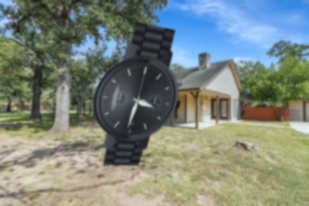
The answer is 3:31
